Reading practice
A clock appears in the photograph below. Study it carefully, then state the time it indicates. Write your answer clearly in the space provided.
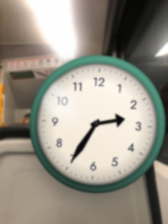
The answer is 2:35
